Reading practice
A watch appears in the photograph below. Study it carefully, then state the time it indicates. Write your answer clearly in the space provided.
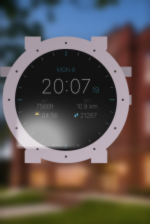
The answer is 20:07
